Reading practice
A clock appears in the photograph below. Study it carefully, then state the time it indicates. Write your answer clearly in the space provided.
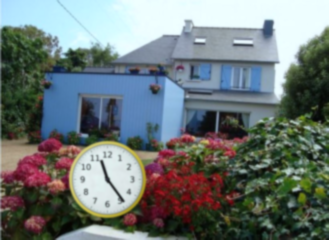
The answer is 11:24
